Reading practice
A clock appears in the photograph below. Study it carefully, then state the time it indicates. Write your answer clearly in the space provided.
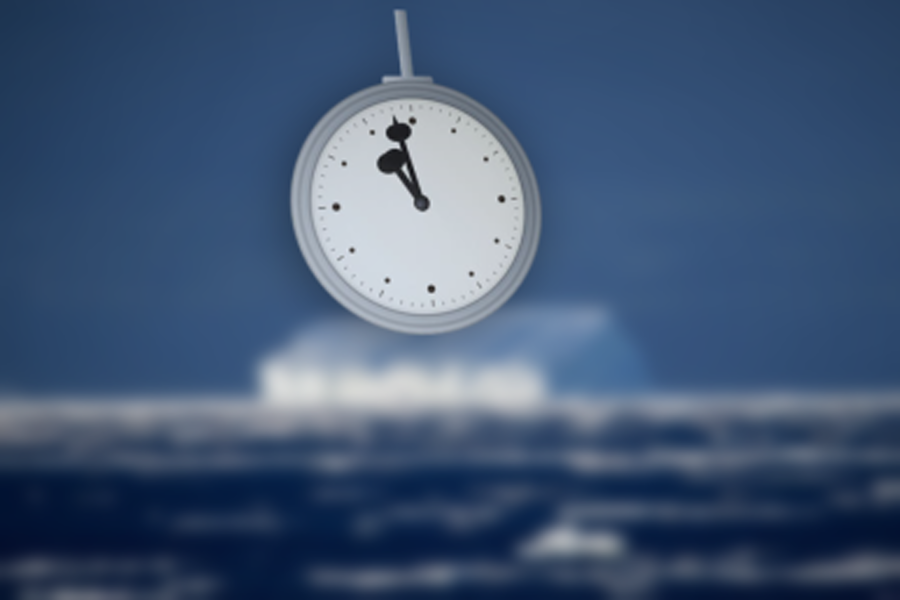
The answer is 10:58
